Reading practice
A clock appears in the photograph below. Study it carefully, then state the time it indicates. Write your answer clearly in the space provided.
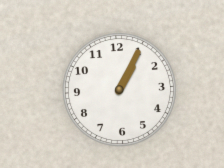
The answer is 1:05
